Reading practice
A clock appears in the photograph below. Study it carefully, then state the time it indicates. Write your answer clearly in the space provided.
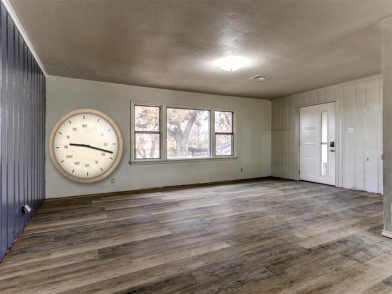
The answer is 9:18
